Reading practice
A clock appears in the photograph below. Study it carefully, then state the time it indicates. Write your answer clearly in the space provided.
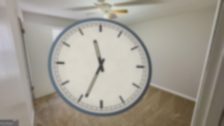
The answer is 11:34
